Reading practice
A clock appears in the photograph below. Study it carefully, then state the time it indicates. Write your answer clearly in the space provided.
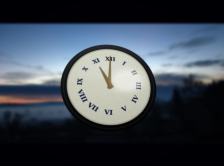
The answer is 11:00
